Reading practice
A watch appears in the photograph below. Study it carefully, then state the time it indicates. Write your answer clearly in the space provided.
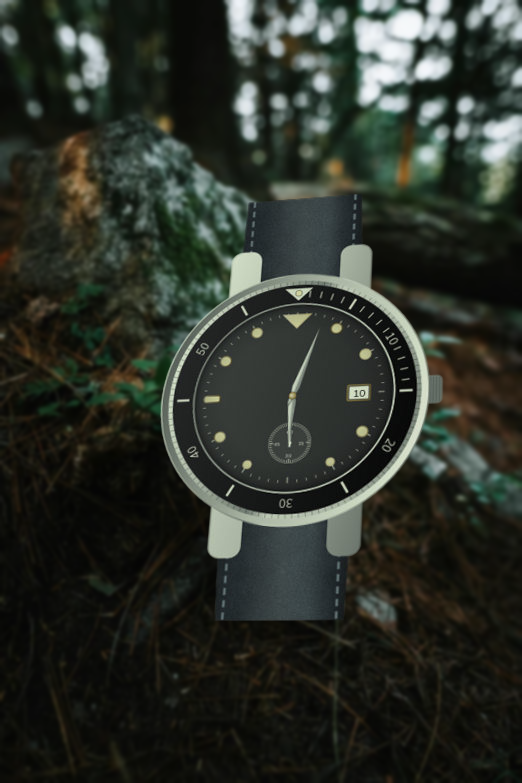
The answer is 6:03
